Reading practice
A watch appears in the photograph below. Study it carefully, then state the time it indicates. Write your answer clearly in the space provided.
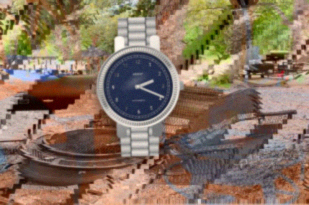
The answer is 2:19
